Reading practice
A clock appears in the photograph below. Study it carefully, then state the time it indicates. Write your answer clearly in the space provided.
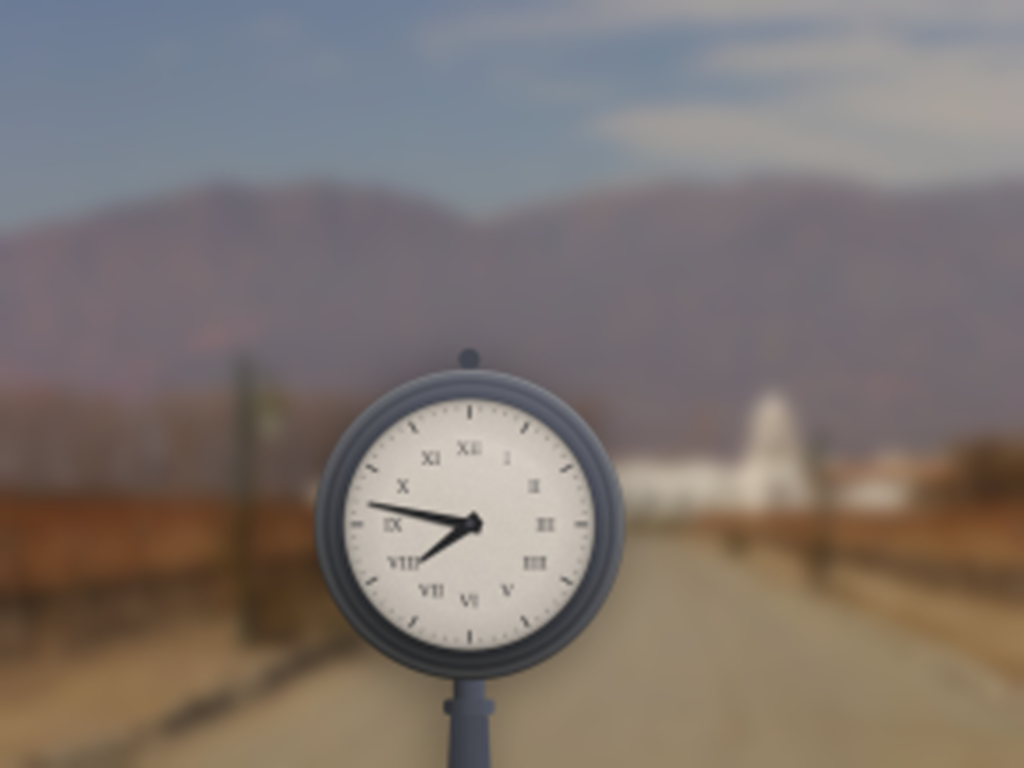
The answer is 7:47
